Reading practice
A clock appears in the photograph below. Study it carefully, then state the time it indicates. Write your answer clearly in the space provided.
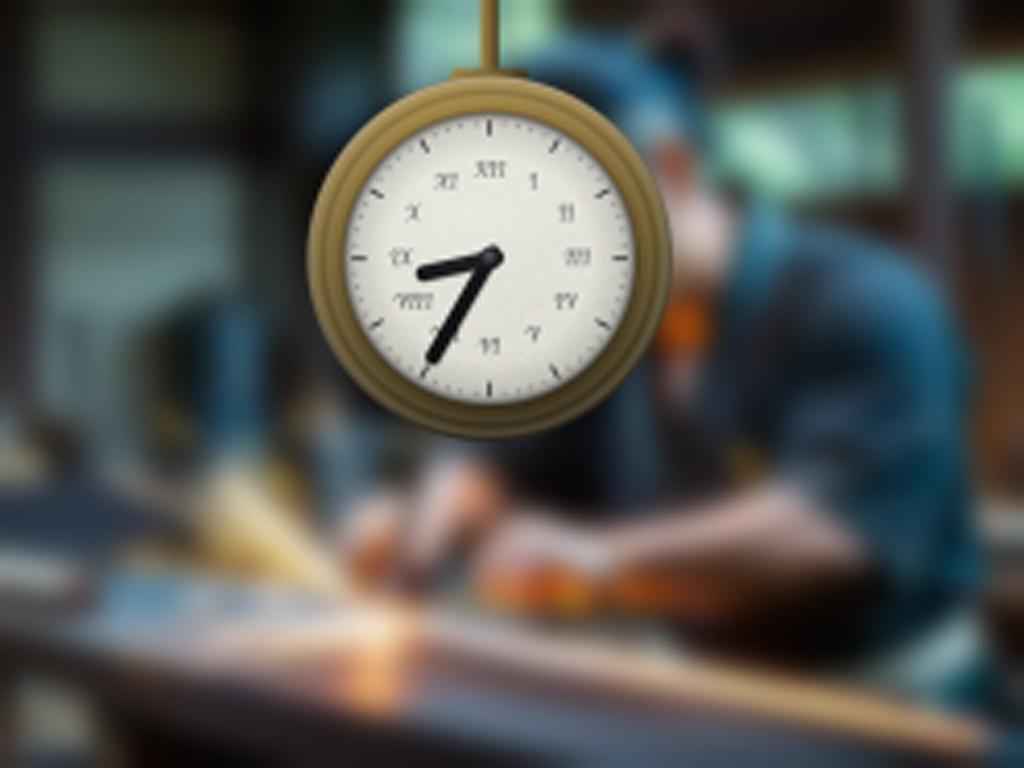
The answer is 8:35
